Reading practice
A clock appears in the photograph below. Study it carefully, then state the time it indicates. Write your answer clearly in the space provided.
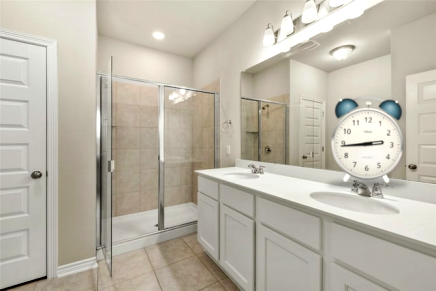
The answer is 2:44
